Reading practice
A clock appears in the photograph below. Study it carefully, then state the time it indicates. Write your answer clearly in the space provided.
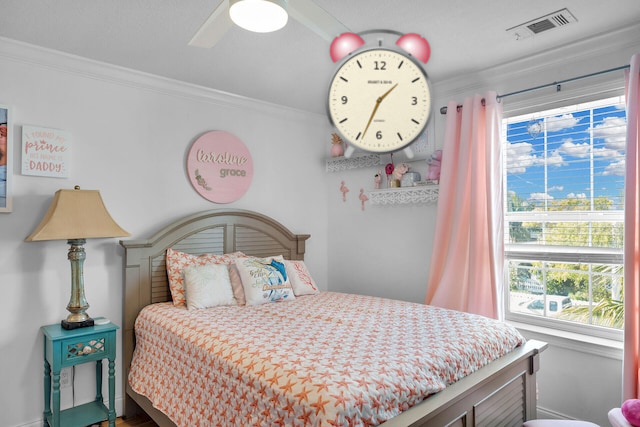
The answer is 1:34
